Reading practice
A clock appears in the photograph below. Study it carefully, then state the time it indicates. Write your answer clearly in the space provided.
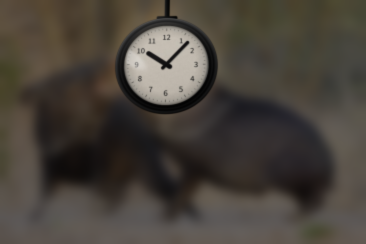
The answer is 10:07
